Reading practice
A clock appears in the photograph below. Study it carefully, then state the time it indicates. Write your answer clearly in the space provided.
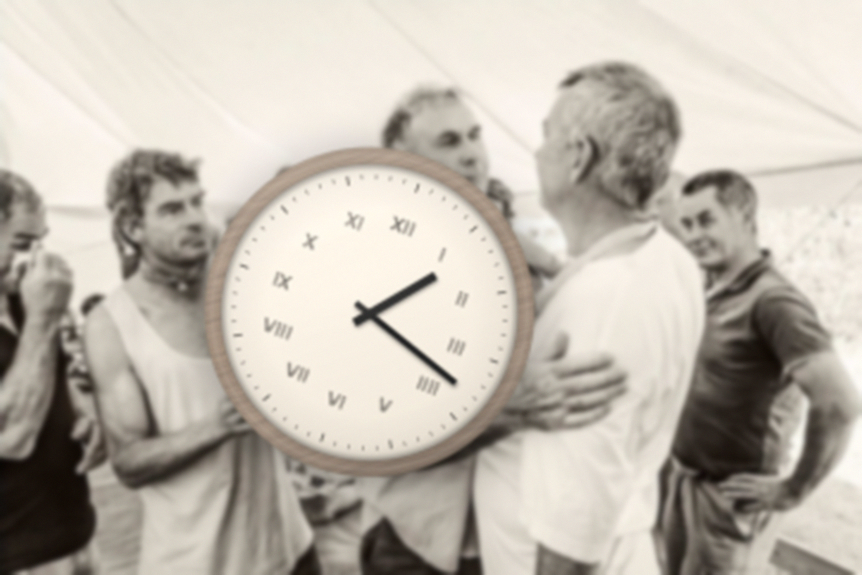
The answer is 1:18
